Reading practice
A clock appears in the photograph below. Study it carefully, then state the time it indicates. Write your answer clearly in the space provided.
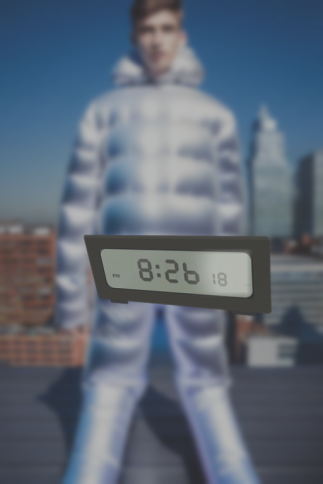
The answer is 8:26:18
